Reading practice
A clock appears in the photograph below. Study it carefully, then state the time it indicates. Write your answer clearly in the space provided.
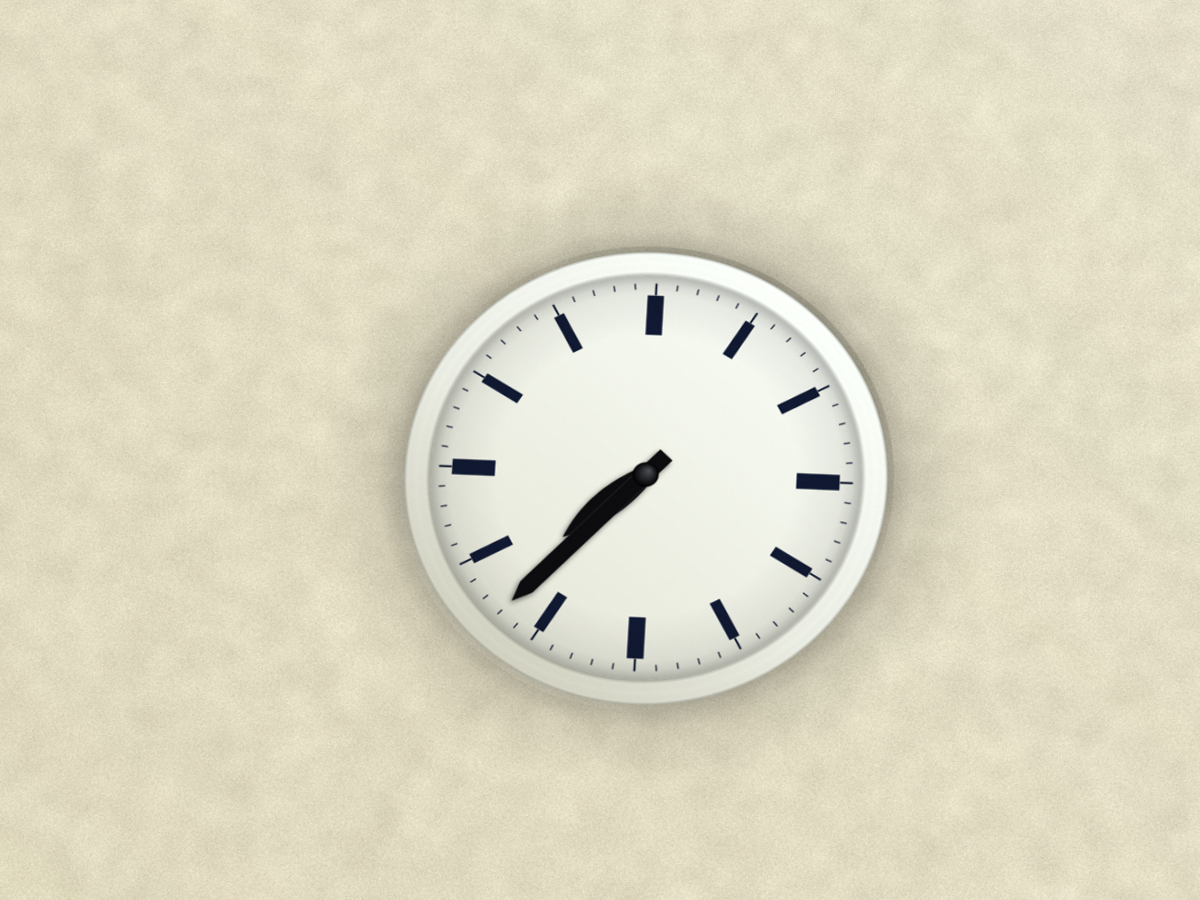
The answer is 7:37
